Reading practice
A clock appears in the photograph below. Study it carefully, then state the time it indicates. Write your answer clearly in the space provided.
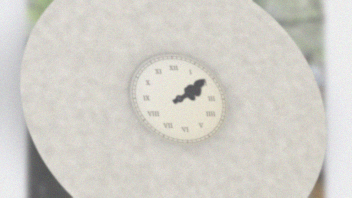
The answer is 2:09
